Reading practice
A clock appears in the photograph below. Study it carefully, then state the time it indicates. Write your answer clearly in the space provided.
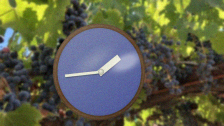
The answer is 1:44
